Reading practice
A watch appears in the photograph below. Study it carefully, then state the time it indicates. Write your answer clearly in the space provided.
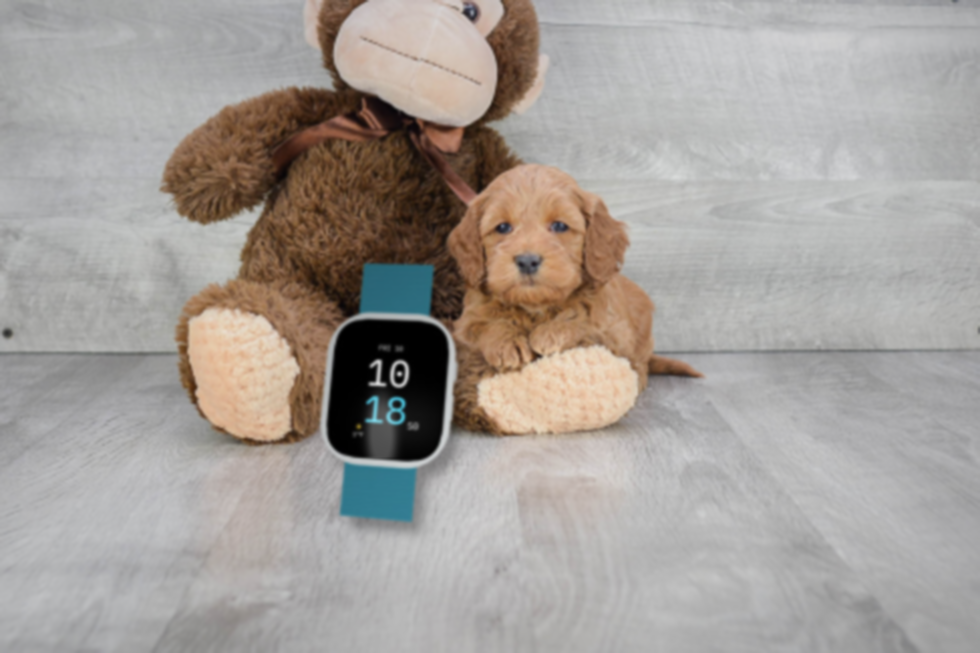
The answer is 10:18
